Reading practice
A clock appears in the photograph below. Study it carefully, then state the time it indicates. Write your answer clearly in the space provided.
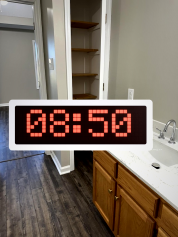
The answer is 8:50
